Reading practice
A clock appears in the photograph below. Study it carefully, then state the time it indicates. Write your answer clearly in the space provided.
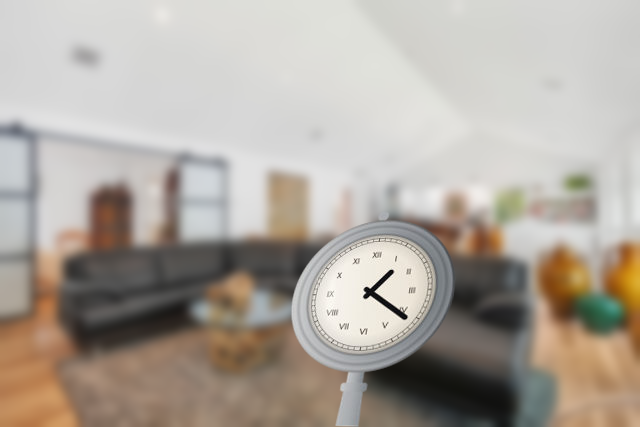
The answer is 1:21
